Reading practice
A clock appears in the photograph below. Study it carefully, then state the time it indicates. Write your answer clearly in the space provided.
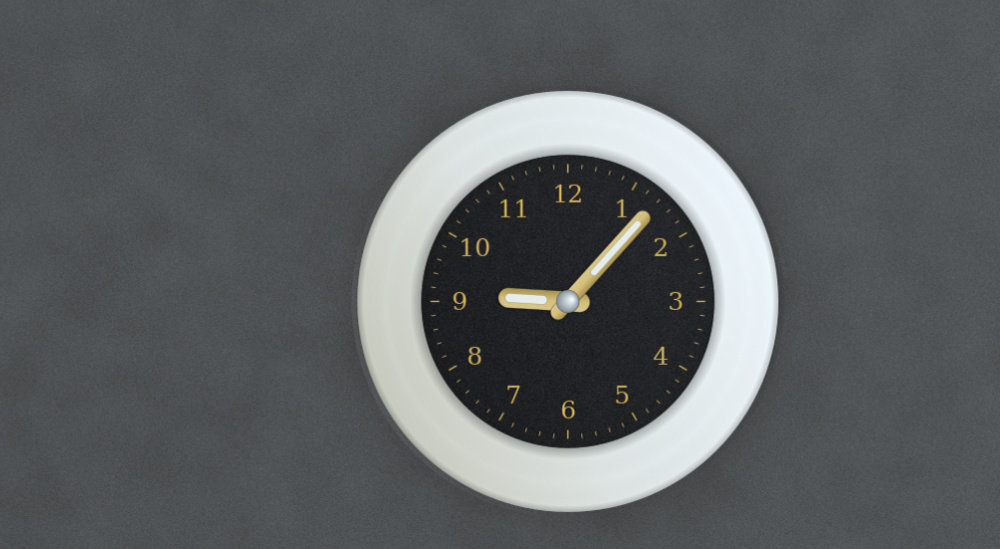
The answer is 9:07
